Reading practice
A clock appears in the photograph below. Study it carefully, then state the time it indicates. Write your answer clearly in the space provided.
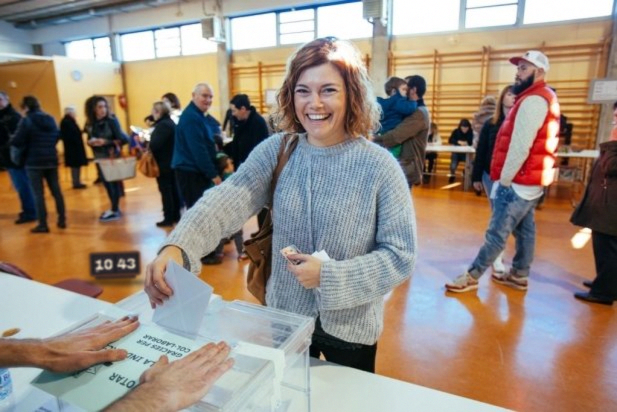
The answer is 10:43
